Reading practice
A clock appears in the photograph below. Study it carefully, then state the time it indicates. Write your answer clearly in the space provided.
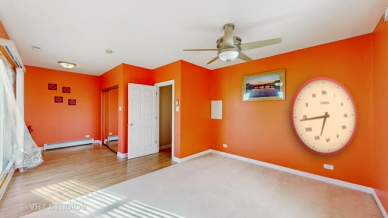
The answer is 6:44
